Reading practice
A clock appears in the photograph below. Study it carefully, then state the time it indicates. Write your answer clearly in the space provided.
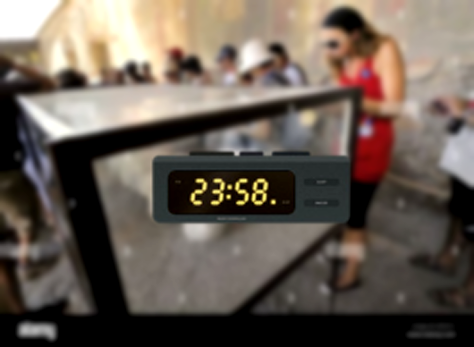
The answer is 23:58
